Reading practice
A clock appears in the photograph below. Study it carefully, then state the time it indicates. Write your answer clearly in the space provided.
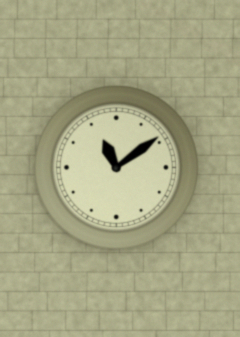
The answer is 11:09
